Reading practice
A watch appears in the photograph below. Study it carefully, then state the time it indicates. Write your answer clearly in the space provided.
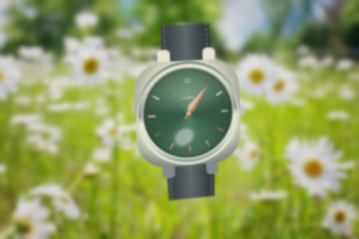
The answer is 1:06
